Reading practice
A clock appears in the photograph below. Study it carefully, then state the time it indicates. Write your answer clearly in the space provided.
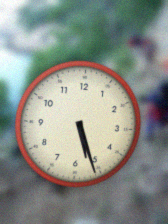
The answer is 5:26
